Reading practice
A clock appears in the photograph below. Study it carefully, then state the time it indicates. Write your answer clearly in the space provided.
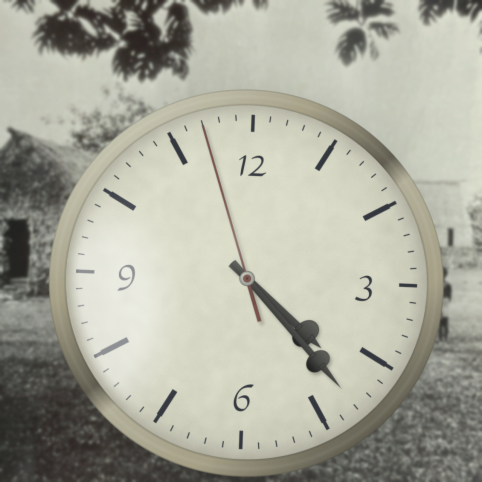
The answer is 4:22:57
